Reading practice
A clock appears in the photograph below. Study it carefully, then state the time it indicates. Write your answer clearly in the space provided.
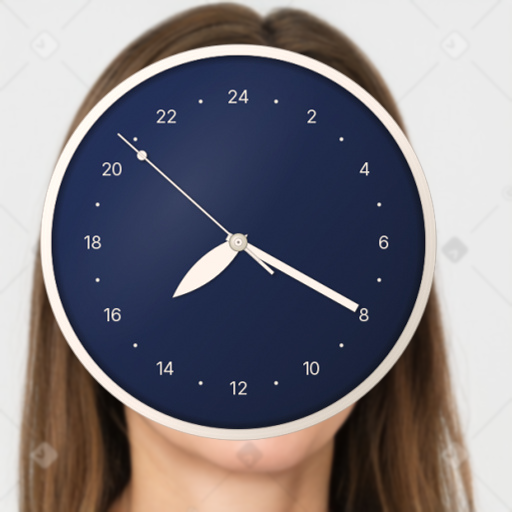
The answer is 15:19:52
